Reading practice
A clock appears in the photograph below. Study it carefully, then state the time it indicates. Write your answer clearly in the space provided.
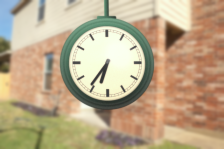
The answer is 6:36
